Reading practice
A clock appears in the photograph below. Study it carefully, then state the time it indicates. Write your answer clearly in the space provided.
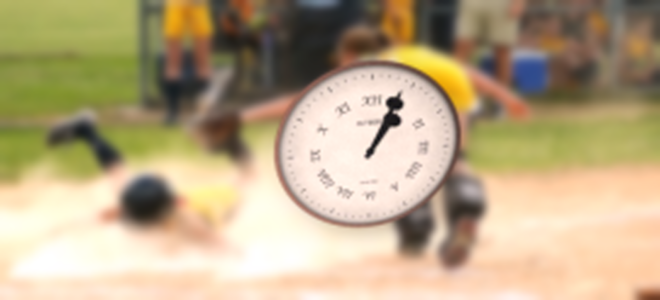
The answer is 1:04
